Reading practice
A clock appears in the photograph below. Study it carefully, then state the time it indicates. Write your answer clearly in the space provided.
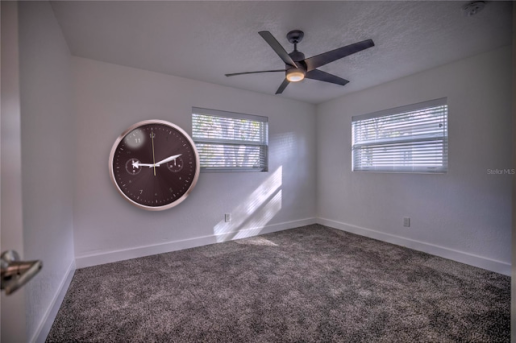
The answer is 9:12
